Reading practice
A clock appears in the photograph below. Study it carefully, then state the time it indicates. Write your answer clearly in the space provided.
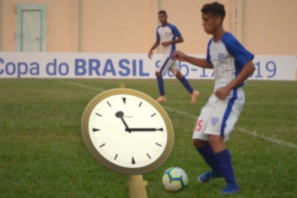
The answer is 11:15
